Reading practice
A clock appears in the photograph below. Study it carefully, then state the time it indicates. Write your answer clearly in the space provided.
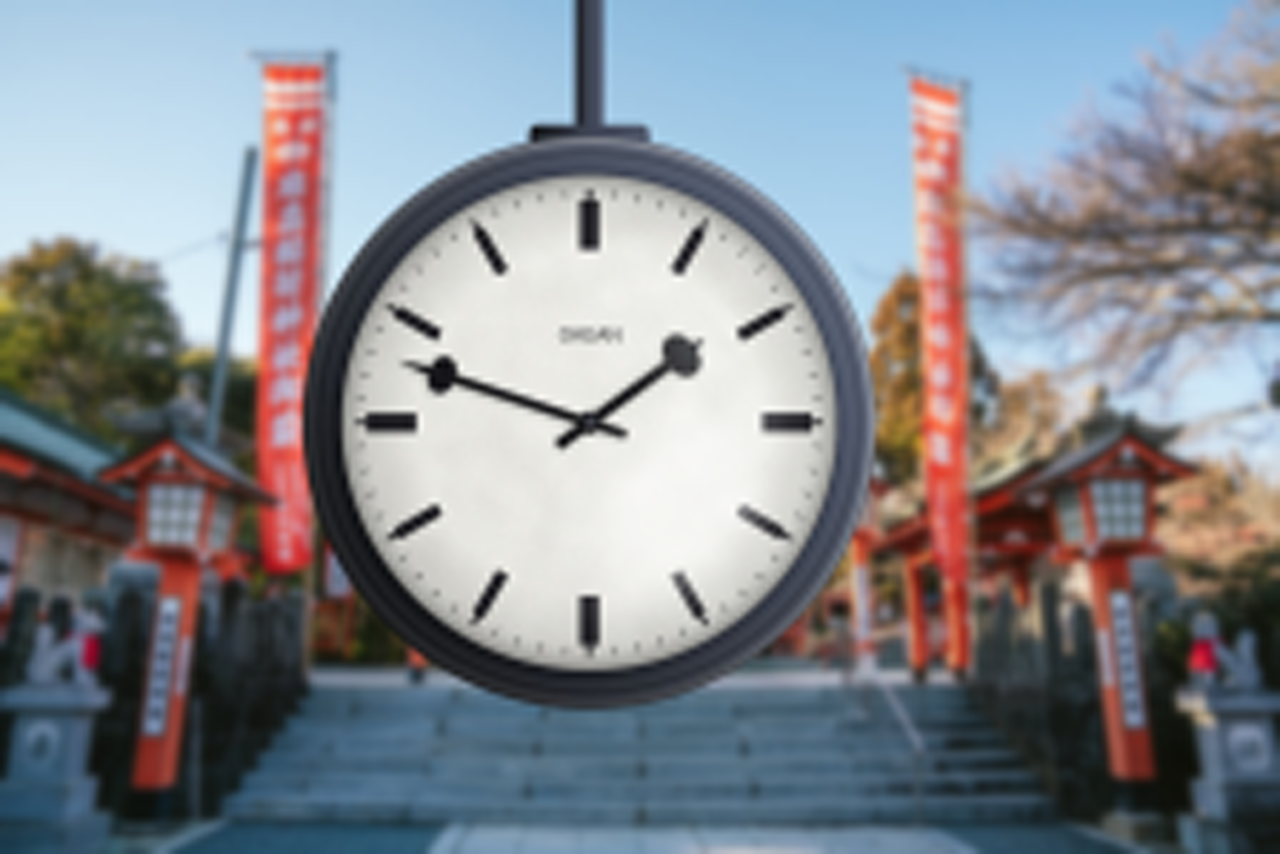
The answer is 1:48
